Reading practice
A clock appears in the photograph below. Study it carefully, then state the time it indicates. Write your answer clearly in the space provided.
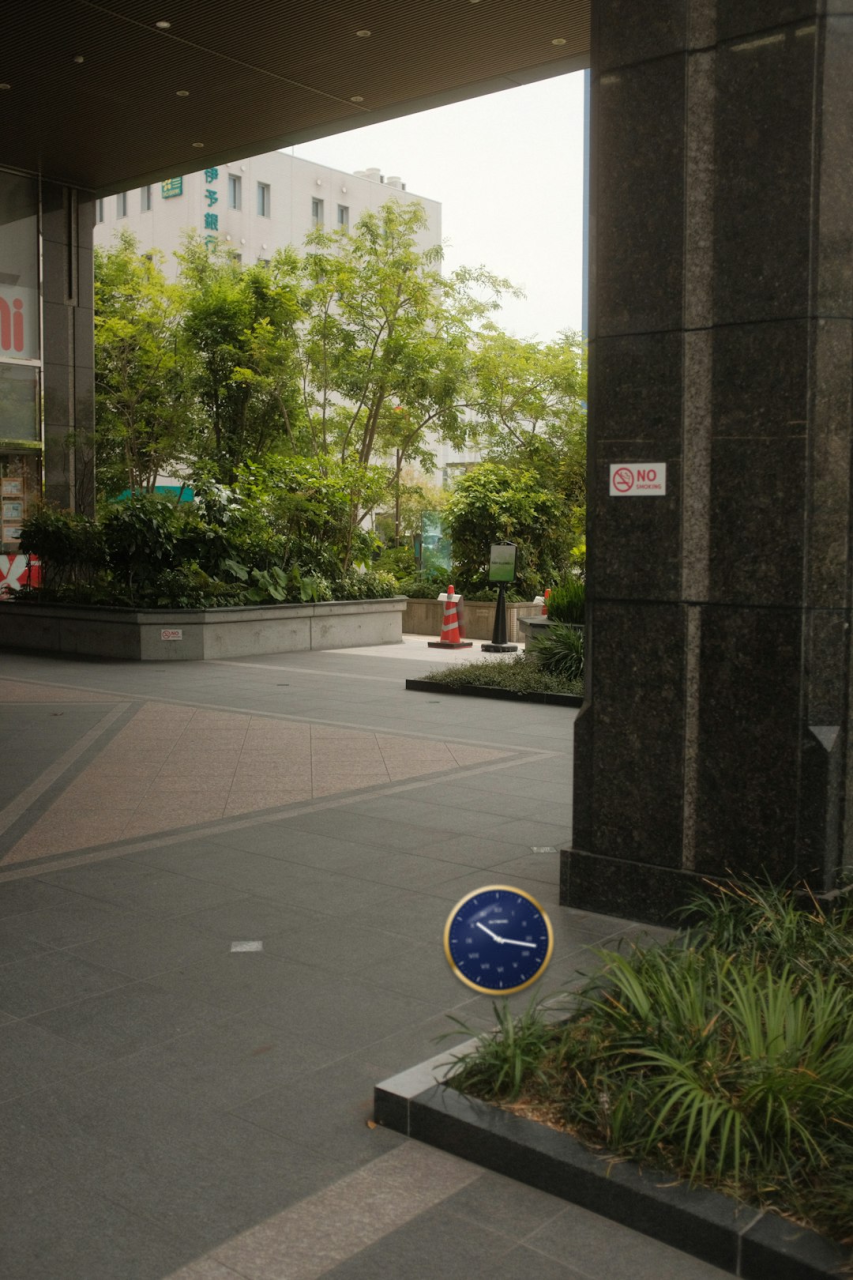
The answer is 10:17
